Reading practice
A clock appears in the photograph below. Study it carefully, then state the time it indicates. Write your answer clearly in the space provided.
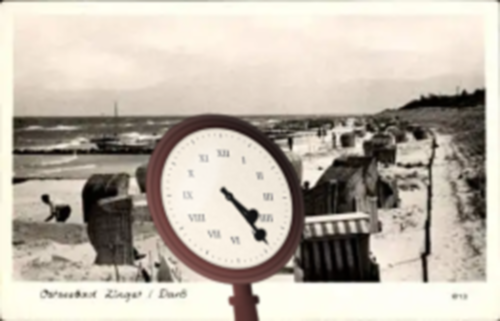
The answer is 4:24
